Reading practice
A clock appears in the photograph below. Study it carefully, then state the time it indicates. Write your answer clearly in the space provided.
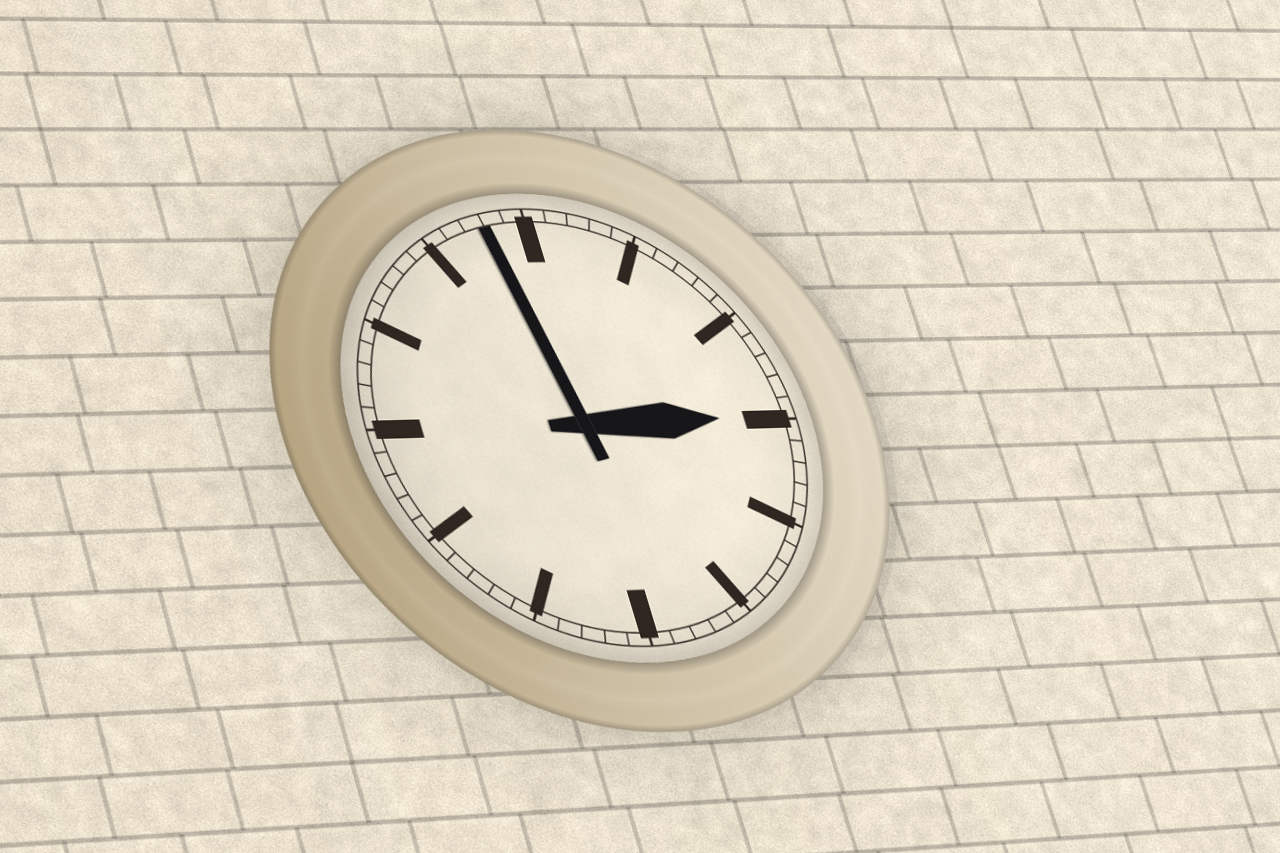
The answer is 2:58
